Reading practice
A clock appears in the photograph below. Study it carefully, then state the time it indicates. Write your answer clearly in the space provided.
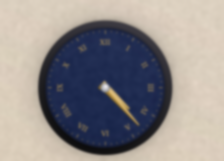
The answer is 4:23
